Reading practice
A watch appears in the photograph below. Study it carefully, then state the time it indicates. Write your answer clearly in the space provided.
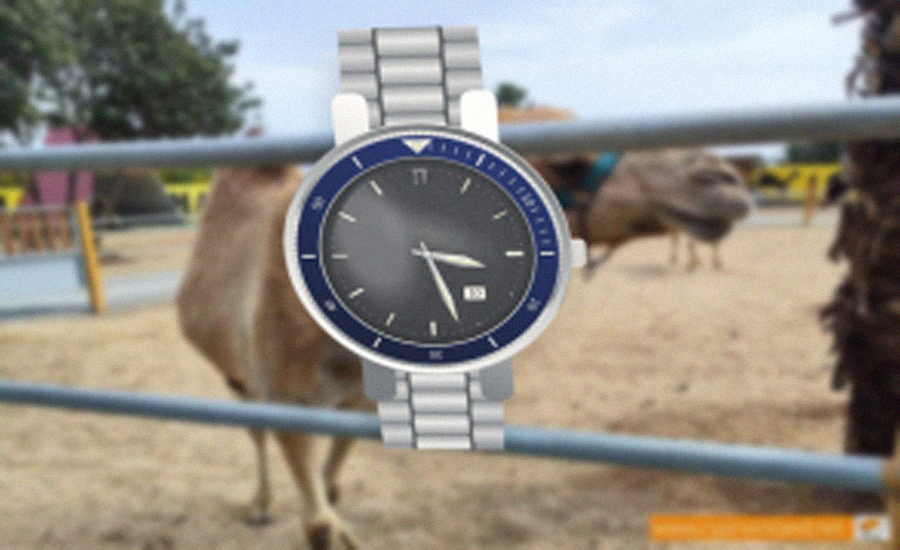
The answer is 3:27
